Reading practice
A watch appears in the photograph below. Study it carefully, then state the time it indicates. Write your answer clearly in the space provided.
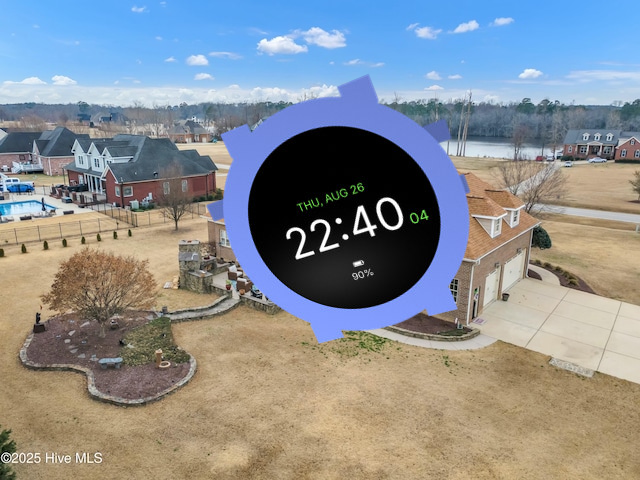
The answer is 22:40:04
